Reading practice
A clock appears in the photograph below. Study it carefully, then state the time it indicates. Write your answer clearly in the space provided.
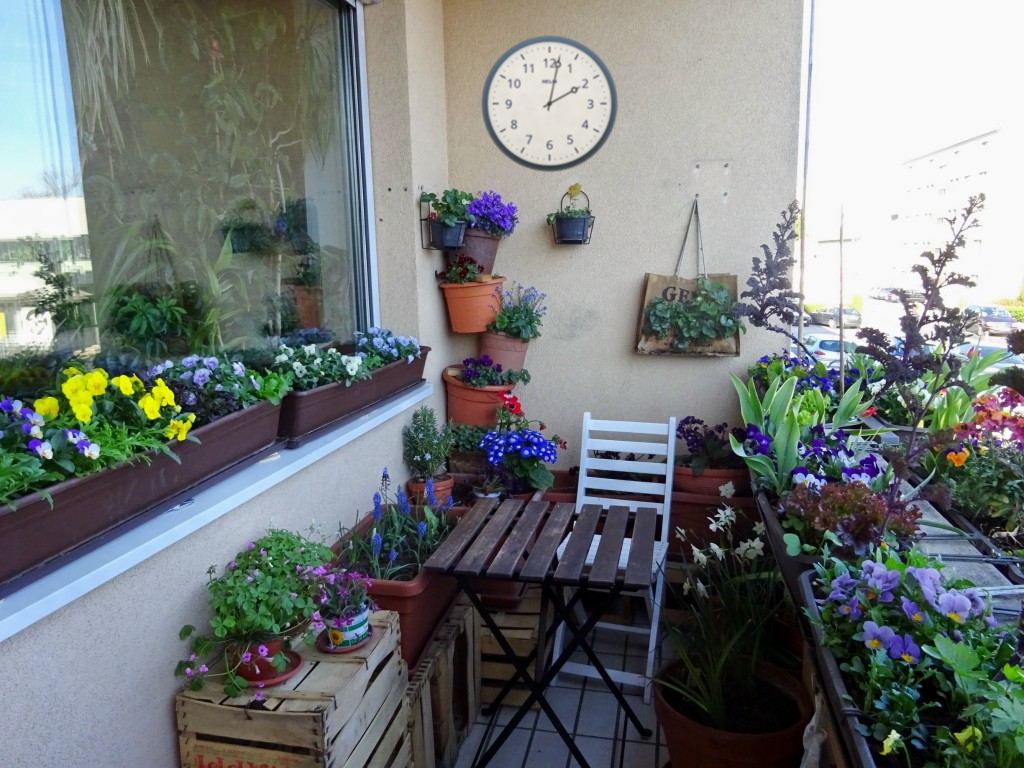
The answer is 2:02
